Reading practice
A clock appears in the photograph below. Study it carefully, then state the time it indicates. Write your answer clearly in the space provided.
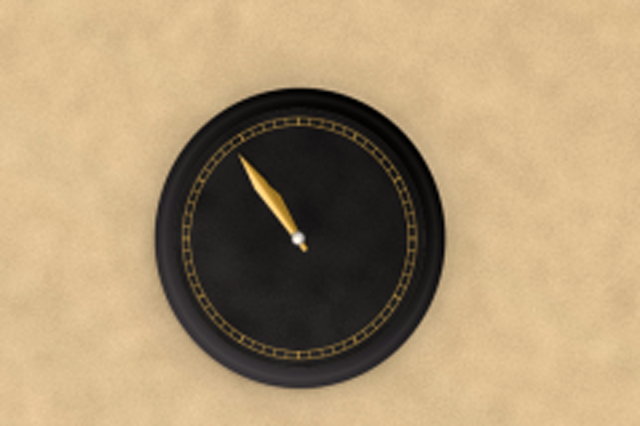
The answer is 10:54
